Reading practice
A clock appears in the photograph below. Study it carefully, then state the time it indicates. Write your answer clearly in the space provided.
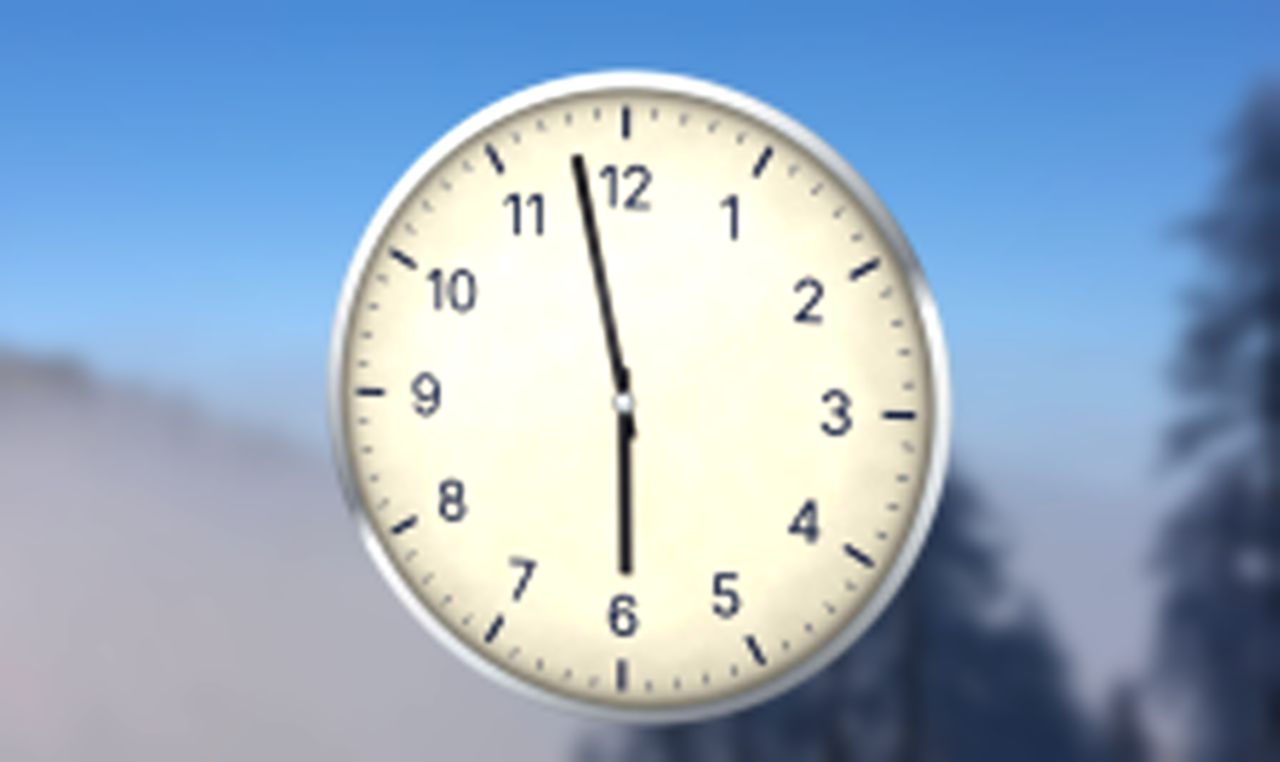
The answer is 5:58
